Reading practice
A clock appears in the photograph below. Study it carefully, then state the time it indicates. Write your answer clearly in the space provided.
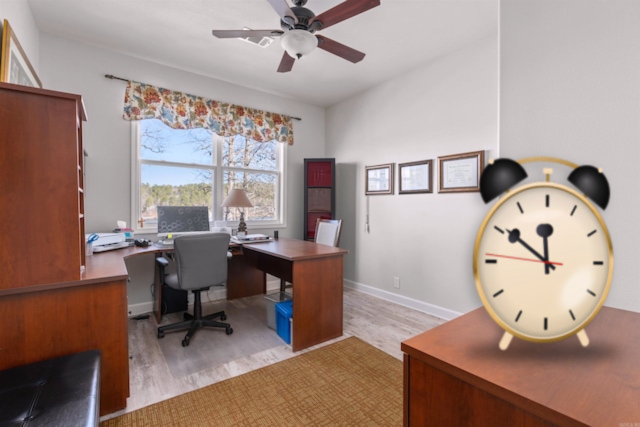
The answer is 11:50:46
